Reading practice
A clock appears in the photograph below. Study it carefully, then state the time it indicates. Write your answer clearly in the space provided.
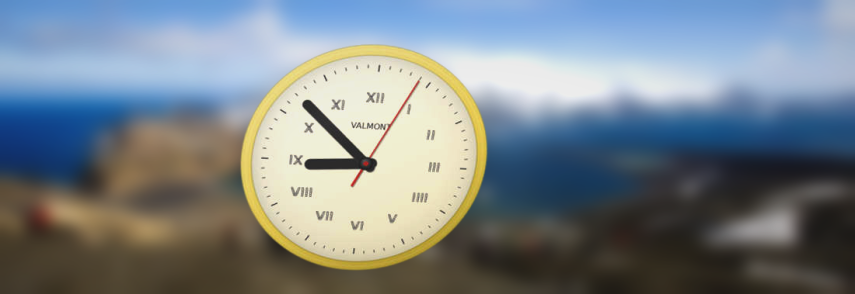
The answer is 8:52:04
